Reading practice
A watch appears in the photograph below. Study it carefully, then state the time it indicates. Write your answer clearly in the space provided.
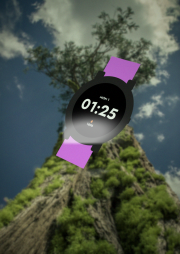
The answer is 1:25
